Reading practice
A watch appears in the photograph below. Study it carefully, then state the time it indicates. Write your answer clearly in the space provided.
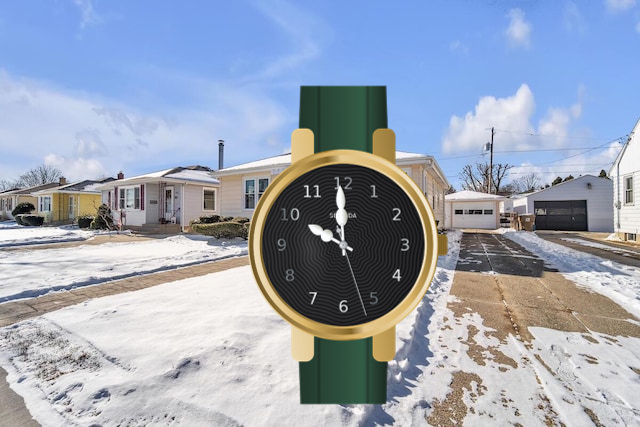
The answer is 9:59:27
